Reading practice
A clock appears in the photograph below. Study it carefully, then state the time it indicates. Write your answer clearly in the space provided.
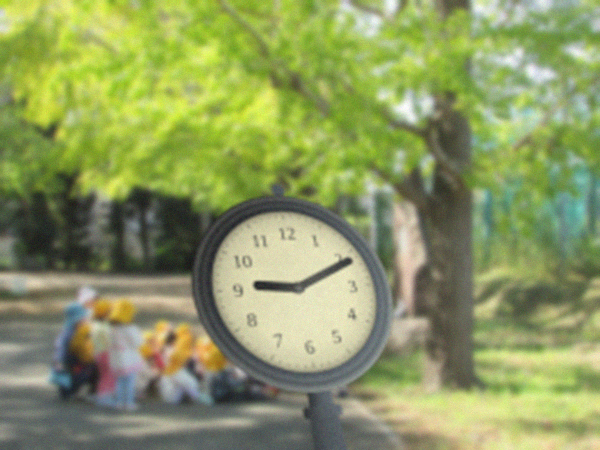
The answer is 9:11
